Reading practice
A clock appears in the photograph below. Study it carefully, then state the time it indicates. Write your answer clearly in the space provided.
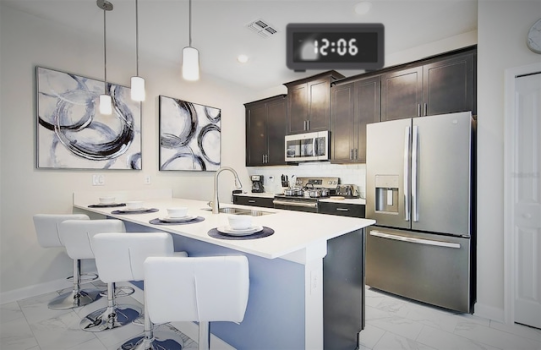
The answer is 12:06
